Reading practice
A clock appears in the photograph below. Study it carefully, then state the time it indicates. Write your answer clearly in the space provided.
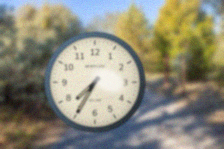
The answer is 7:35
